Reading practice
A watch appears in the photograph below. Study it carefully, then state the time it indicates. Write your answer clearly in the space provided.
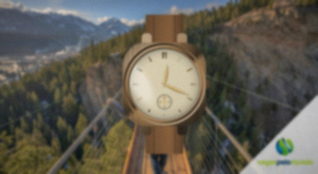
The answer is 12:19
